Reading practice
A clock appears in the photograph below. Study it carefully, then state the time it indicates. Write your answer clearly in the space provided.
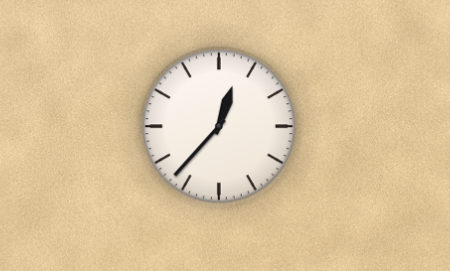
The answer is 12:37
